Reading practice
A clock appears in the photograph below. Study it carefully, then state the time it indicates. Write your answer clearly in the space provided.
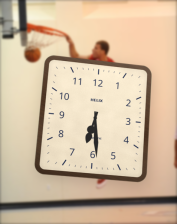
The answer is 6:29
